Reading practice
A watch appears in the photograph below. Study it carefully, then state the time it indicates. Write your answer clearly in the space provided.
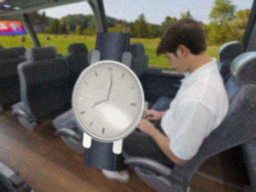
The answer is 8:01
